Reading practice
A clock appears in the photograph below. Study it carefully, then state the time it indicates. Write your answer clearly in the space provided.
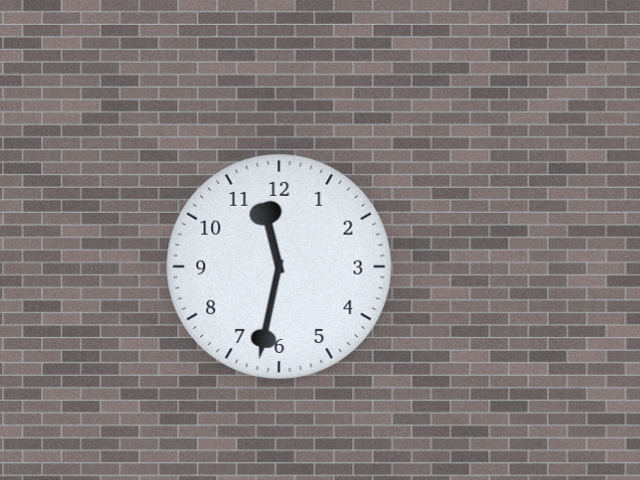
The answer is 11:32
